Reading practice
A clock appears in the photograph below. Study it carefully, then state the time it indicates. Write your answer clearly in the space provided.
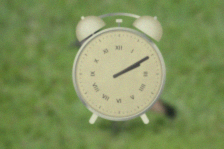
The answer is 2:10
